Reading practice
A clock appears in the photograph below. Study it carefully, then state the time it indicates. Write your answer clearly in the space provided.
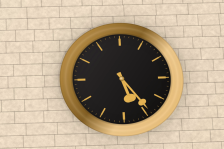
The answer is 5:24
